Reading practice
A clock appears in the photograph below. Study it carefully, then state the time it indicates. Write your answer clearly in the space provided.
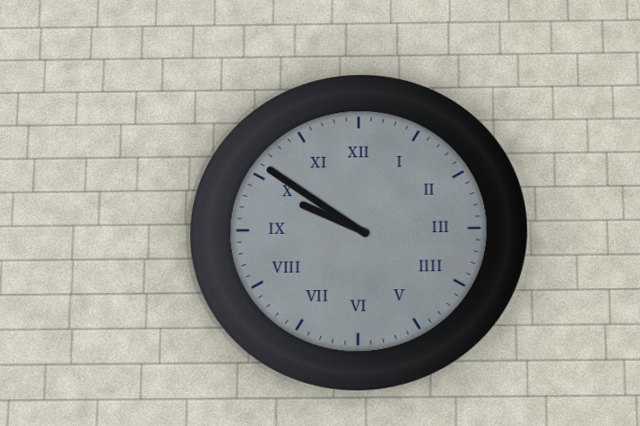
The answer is 9:51
